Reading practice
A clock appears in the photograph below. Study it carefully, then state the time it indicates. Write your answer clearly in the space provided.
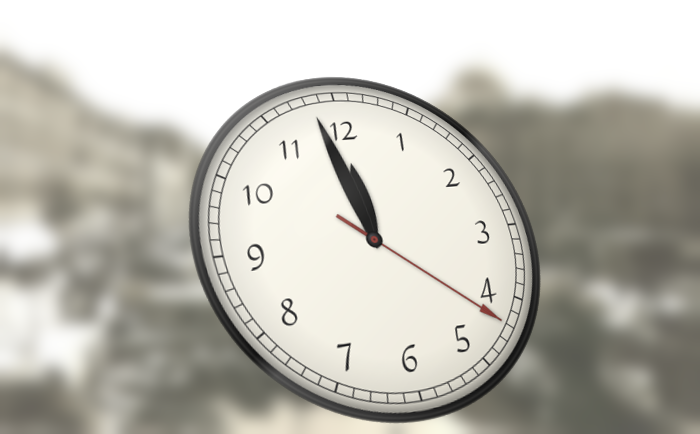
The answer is 11:58:22
